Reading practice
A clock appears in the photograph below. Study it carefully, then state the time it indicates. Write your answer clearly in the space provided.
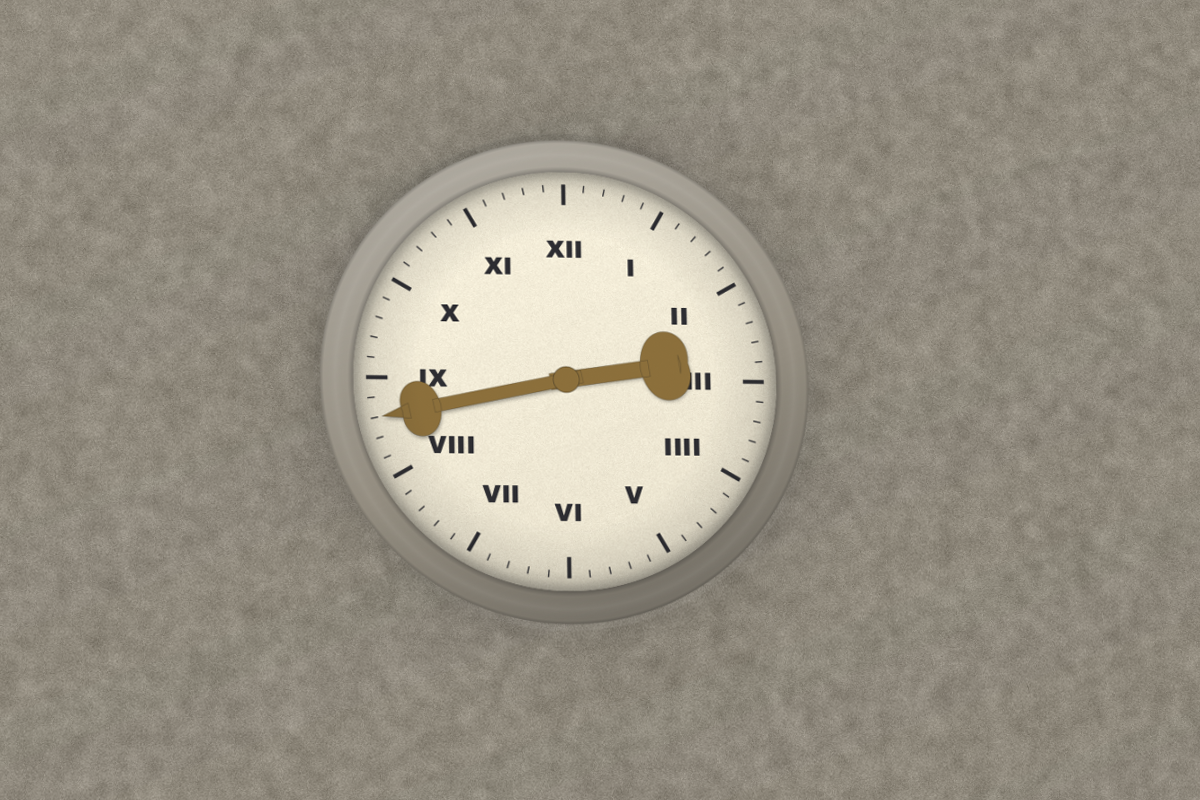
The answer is 2:43
